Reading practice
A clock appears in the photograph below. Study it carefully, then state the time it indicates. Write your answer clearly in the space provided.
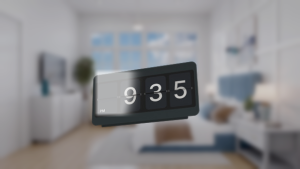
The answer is 9:35
